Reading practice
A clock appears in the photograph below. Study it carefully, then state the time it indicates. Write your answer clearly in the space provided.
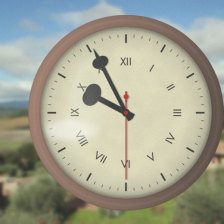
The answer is 9:55:30
